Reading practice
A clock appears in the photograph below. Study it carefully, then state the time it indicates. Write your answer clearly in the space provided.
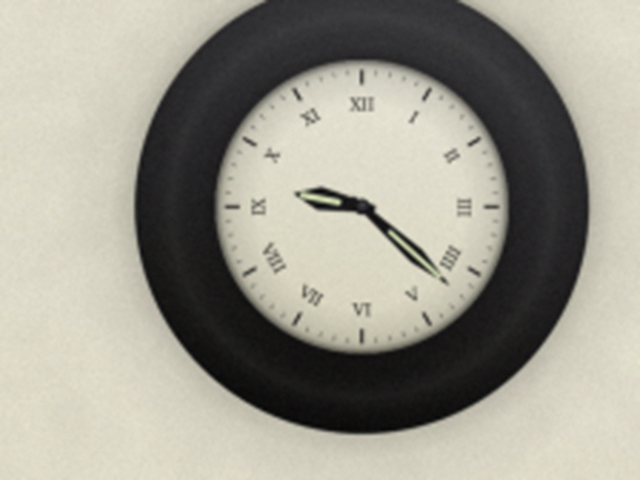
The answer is 9:22
